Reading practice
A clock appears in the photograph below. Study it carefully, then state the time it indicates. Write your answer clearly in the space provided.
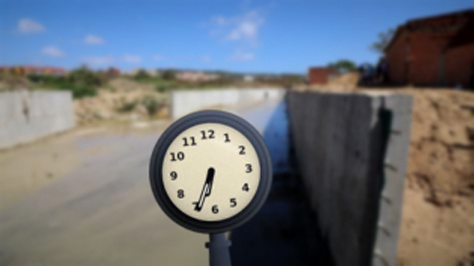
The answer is 6:34
